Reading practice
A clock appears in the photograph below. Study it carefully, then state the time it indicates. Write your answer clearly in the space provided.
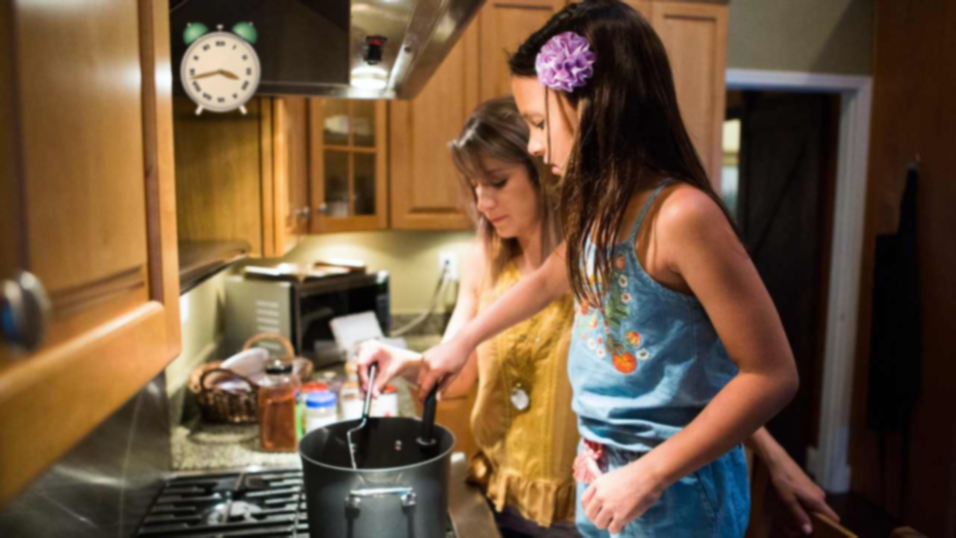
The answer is 3:43
